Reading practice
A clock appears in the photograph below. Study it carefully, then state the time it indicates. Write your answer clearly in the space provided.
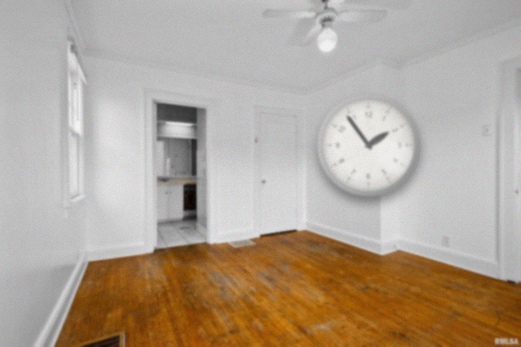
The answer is 1:54
